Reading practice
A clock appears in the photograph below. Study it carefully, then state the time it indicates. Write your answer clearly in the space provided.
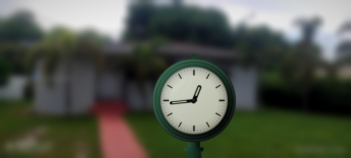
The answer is 12:44
